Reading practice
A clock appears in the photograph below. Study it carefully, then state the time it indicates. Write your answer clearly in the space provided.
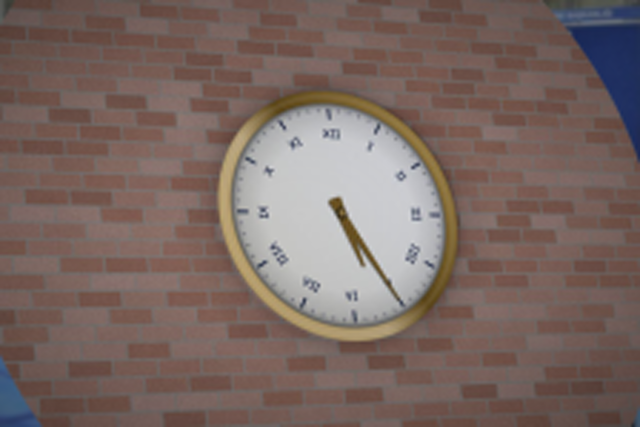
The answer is 5:25
